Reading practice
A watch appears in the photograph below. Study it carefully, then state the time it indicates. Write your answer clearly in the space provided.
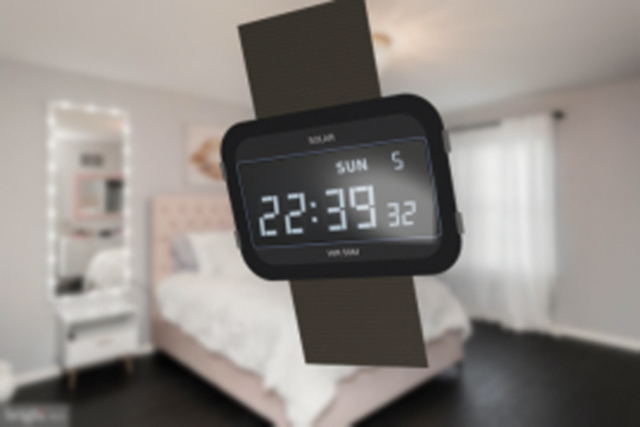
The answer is 22:39:32
